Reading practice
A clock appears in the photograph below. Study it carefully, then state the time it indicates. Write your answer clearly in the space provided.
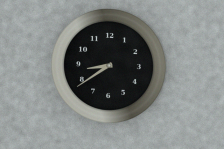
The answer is 8:39
